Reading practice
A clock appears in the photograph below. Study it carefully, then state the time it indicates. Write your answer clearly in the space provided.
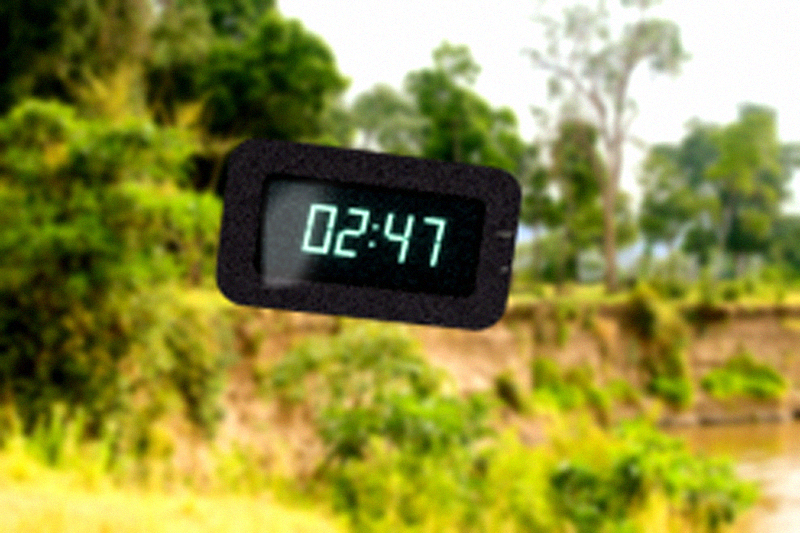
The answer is 2:47
